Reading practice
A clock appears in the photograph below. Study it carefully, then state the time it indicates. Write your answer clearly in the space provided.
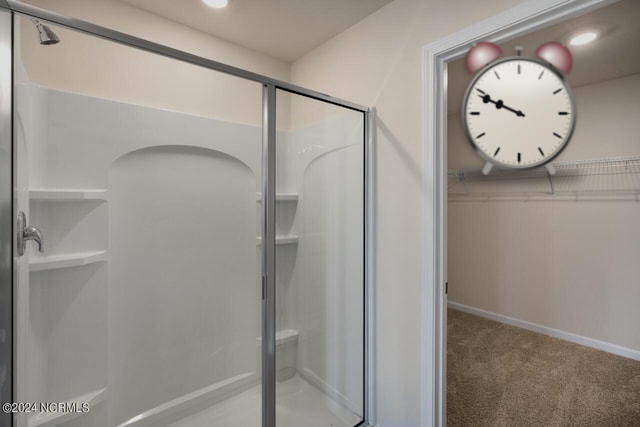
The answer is 9:49
